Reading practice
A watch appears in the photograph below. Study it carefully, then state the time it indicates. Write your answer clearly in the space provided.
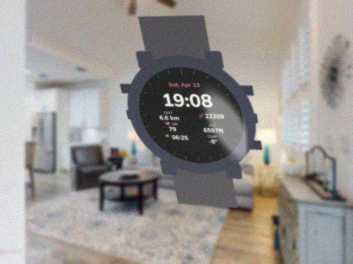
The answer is 19:08
